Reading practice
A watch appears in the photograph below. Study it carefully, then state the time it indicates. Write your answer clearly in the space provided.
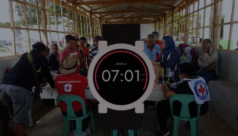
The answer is 7:01
